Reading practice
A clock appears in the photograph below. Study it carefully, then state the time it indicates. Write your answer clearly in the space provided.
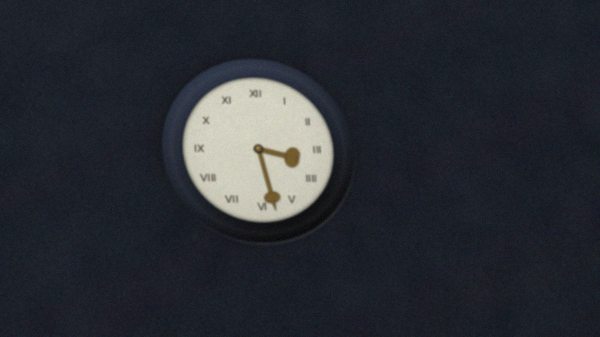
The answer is 3:28
